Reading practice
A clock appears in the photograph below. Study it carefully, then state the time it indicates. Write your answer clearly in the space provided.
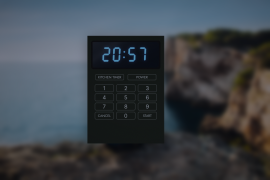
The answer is 20:57
